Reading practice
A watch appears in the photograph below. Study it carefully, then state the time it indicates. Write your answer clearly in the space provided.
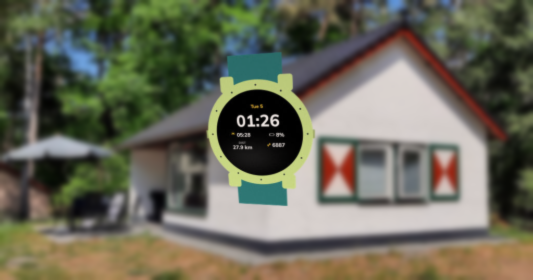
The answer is 1:26
